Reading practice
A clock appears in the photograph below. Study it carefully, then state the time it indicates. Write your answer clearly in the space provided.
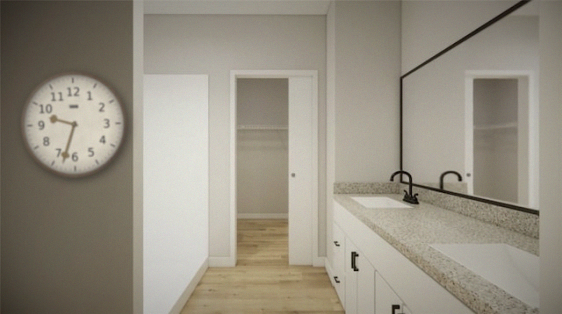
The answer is 9:33
